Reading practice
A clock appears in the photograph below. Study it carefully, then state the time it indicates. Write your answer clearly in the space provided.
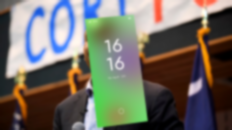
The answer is 16:16
